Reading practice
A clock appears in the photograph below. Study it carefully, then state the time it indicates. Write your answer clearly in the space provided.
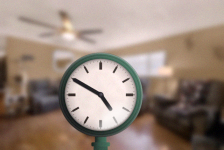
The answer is 4:50
